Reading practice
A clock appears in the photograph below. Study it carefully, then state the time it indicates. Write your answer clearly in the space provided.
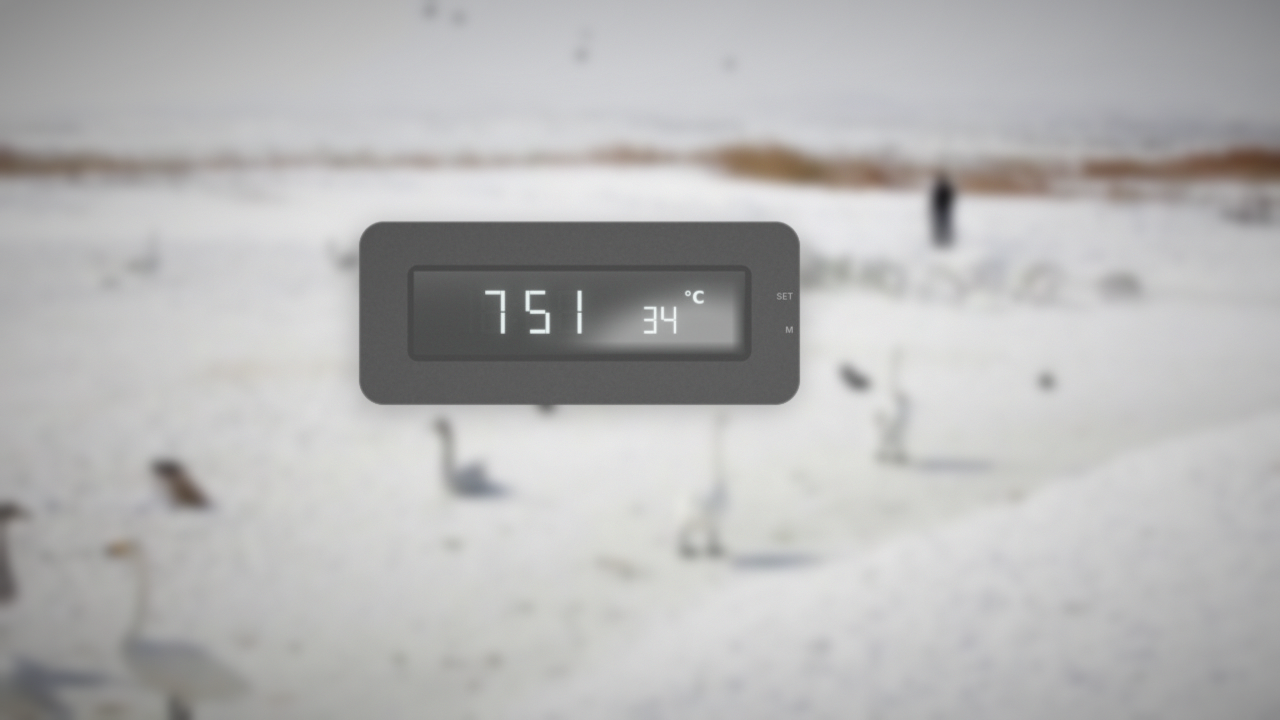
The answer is 7:51
